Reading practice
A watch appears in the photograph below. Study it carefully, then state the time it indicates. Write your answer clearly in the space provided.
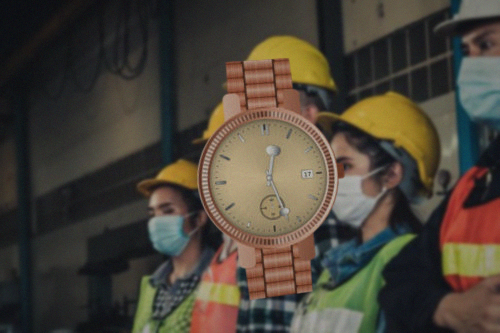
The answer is 12:27
